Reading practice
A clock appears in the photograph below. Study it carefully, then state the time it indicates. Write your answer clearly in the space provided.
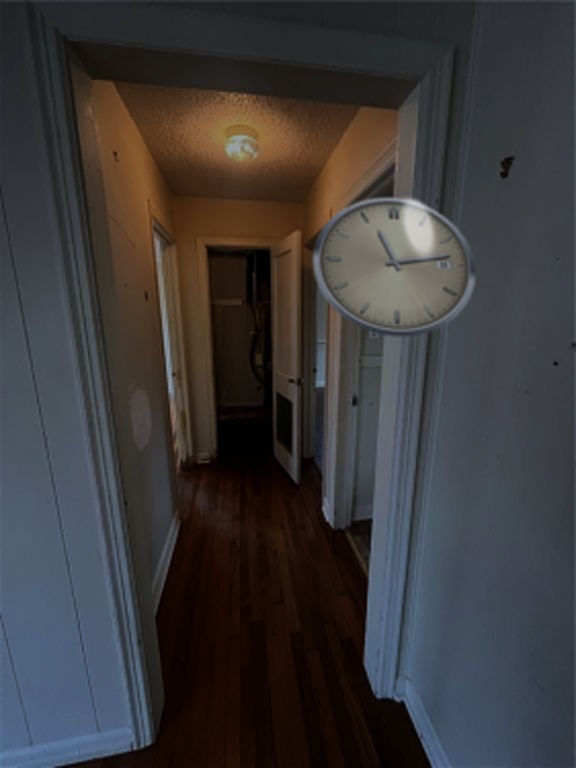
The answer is 11:13
